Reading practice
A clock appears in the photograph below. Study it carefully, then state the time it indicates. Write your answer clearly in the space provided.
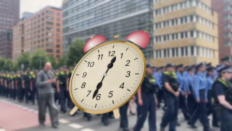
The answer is 12:32
